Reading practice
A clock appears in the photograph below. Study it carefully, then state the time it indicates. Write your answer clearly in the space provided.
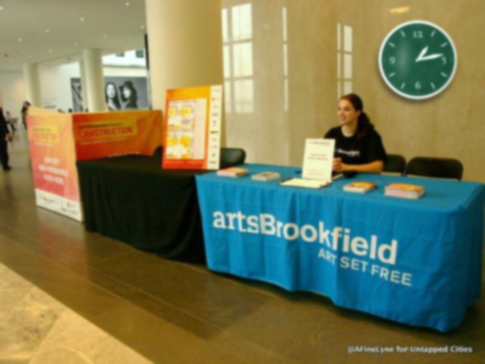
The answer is 1:13
